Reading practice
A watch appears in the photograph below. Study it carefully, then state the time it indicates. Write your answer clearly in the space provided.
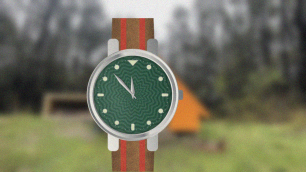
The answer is 11:53
